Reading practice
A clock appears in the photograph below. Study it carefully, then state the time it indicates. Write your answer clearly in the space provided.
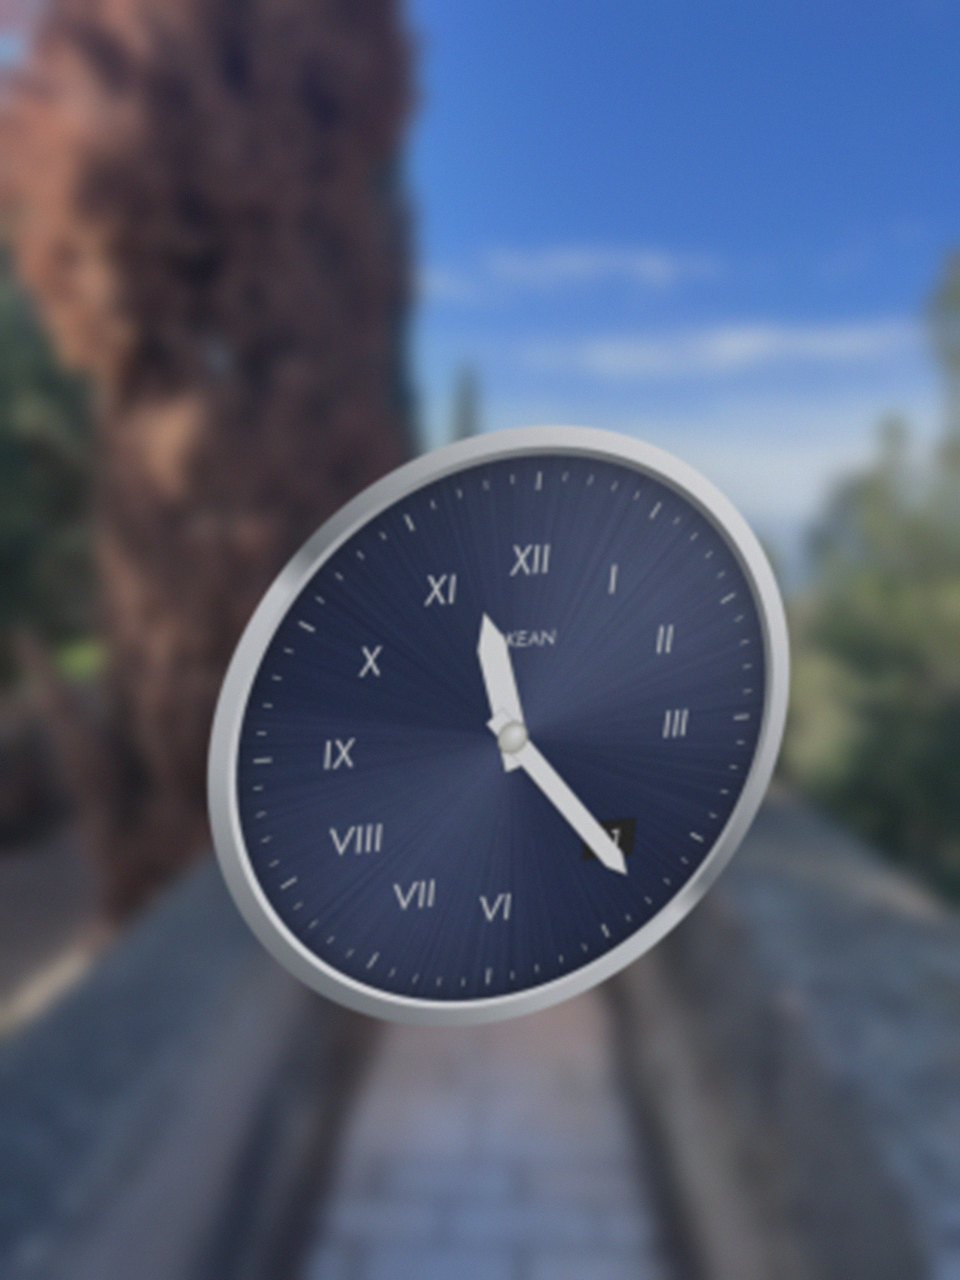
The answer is 11:23
